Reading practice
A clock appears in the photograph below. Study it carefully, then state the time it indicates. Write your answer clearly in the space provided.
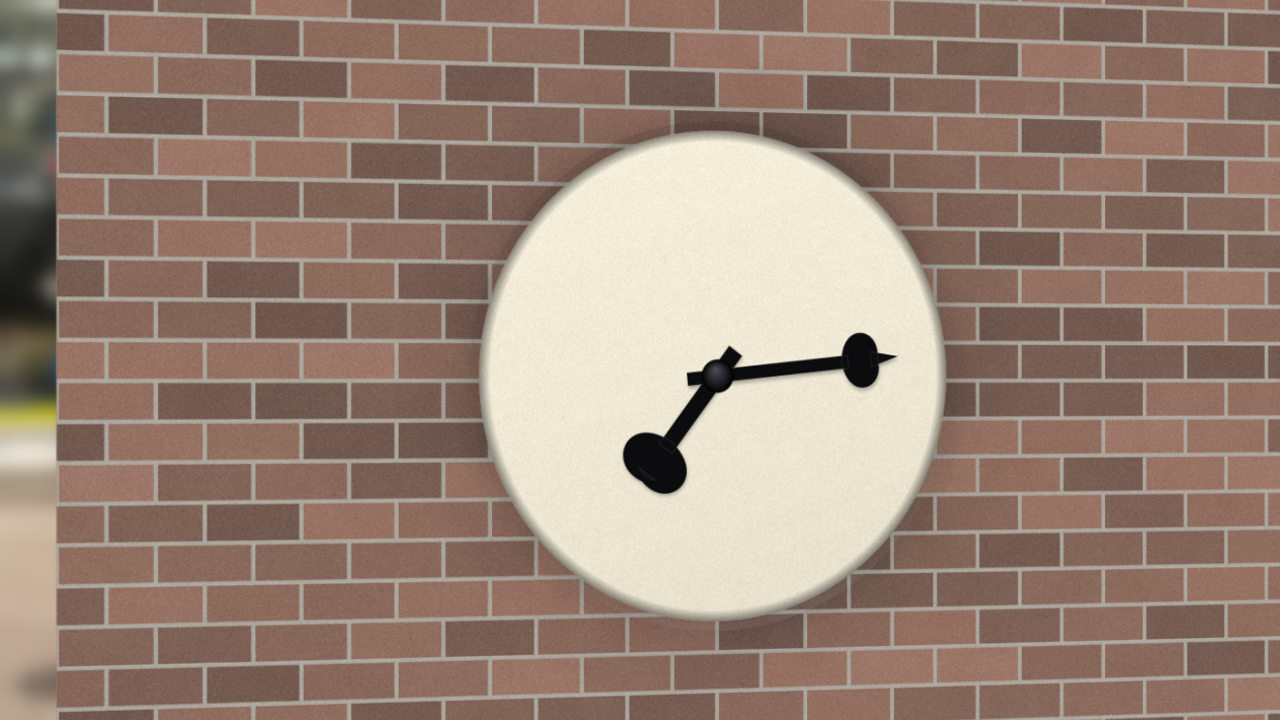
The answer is 7:14
